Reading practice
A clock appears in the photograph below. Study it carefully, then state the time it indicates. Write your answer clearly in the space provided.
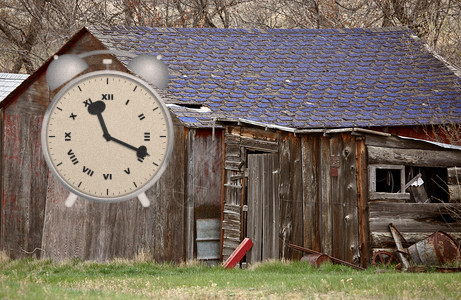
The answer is 11:19
